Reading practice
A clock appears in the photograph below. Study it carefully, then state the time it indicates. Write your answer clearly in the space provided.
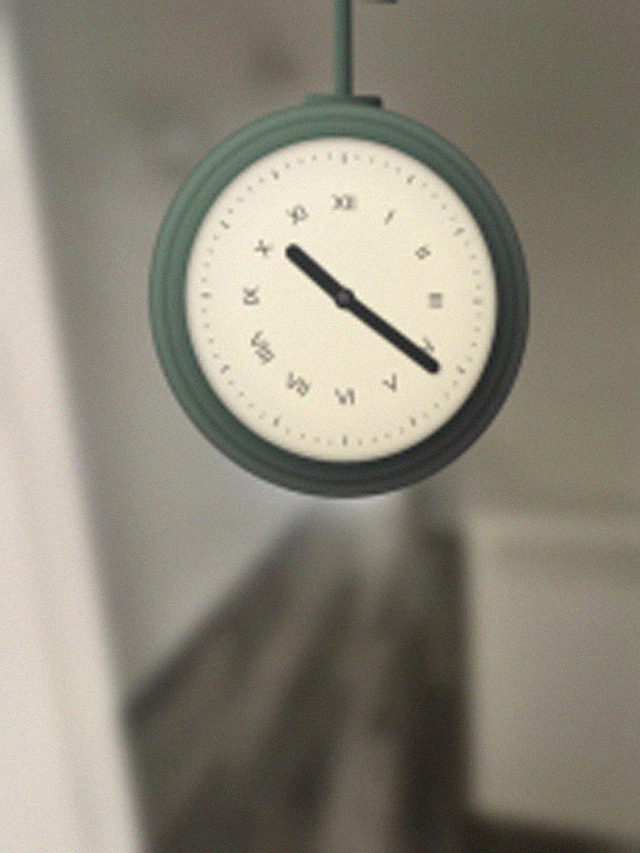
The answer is 10:21
